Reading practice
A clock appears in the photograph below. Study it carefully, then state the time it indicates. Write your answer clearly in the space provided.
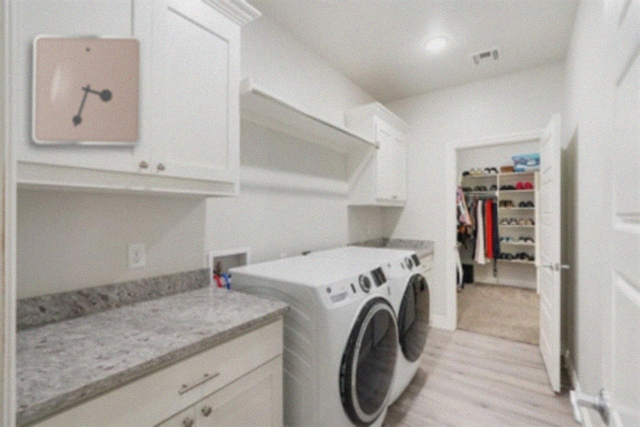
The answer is 3:33
